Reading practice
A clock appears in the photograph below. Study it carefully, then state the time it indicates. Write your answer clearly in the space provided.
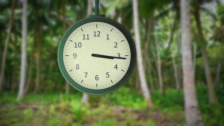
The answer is 3:16
